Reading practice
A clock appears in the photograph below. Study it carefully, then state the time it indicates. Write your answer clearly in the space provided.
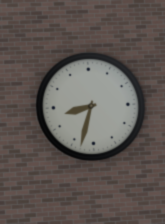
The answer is 8:33
